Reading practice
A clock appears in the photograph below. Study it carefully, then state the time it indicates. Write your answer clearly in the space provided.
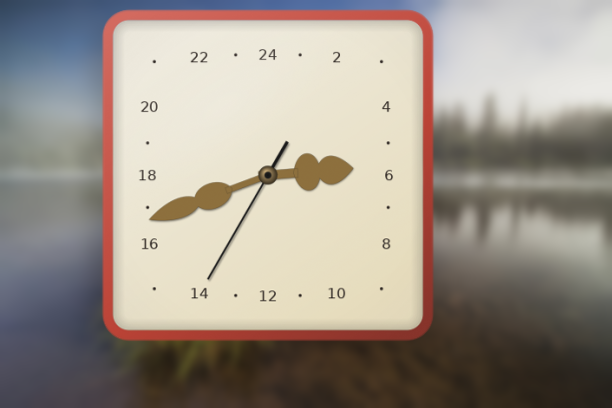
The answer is 5:41:35
